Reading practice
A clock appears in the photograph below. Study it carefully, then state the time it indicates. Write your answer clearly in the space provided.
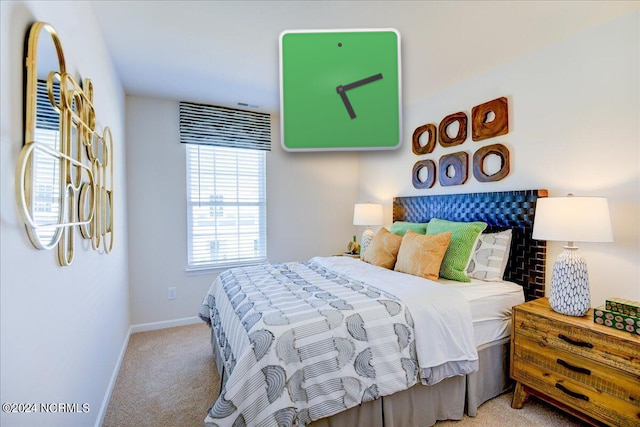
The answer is 5:12
